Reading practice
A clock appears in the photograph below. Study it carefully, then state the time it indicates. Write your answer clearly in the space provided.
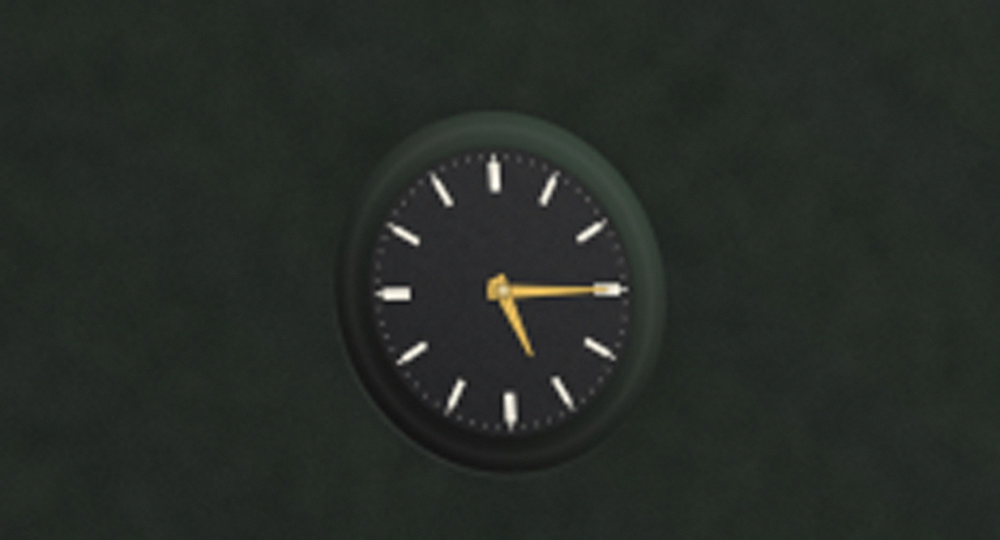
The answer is 5:15
